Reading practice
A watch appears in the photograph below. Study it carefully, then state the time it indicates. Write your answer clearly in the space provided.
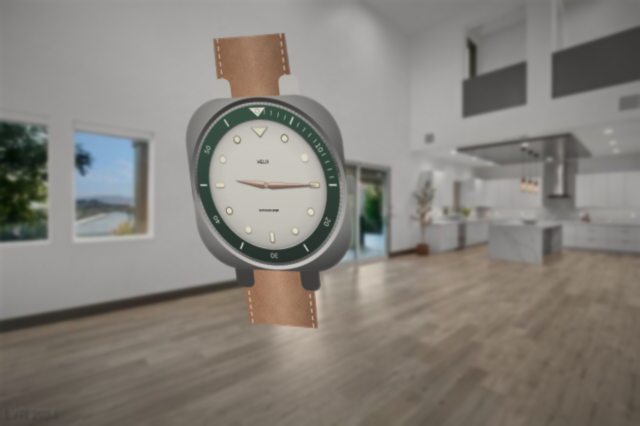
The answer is 9:15
